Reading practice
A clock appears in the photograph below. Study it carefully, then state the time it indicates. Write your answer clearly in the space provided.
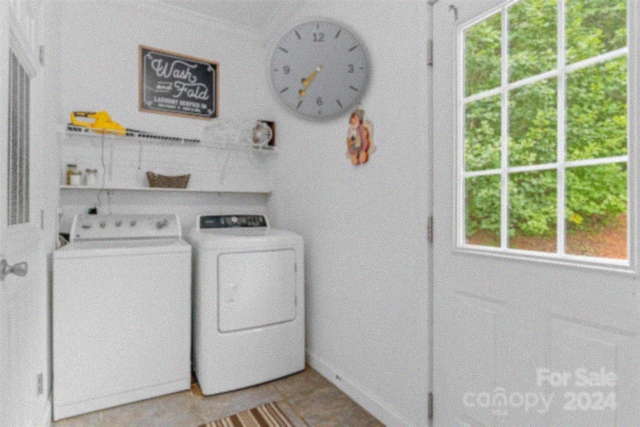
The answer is 7:36
